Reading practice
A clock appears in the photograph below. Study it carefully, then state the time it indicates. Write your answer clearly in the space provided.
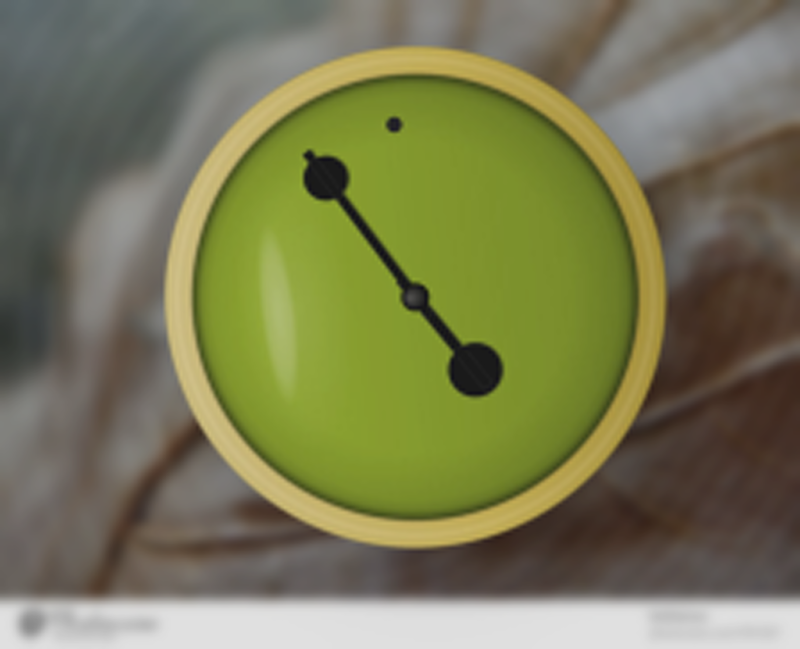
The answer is 4:55
